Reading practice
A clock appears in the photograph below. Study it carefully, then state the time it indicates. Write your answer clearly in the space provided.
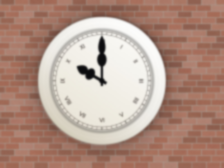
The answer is 10:00
